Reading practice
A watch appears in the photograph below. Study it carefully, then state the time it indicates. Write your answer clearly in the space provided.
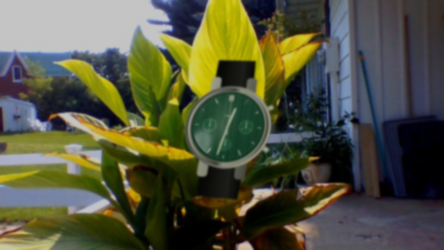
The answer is 12:32
